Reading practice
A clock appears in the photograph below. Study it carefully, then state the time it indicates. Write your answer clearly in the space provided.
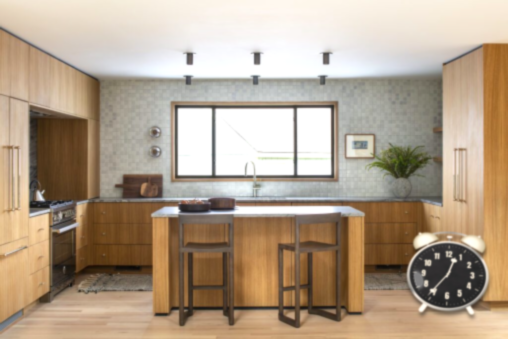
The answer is 12:36
